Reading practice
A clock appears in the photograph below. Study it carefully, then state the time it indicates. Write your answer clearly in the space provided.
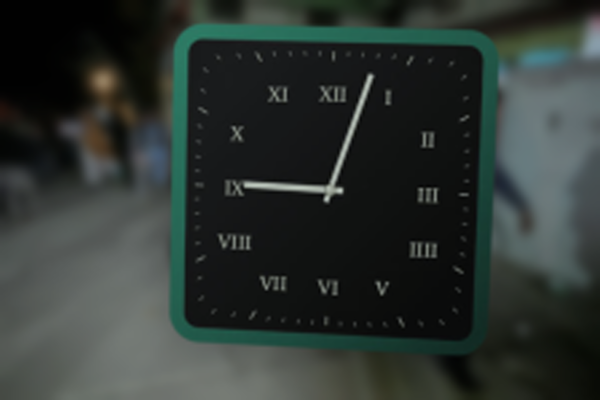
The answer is 9:03
